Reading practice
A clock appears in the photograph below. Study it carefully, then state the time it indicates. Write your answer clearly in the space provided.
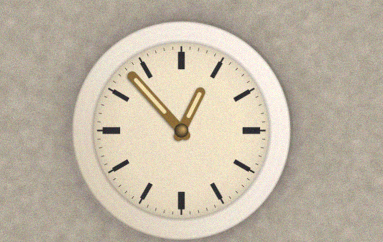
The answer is 12:53
